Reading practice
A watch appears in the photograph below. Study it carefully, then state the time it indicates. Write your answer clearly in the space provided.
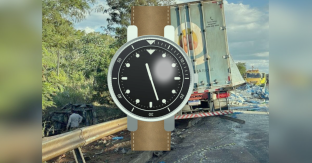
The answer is 11:27
